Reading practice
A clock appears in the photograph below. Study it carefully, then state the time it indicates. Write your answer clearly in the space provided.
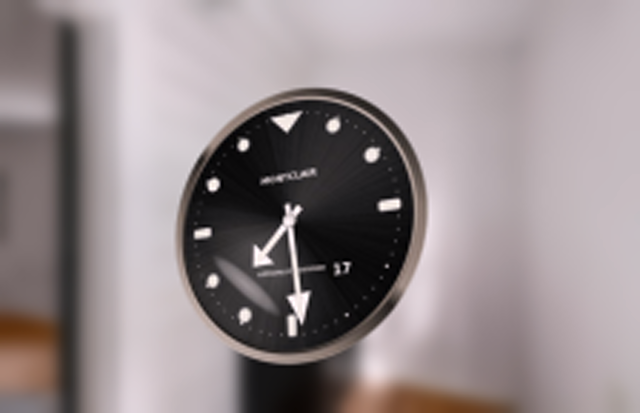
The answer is 7:29
